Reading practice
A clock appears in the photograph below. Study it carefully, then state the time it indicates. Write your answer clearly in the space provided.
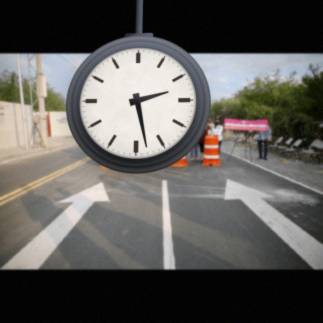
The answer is 2:28
